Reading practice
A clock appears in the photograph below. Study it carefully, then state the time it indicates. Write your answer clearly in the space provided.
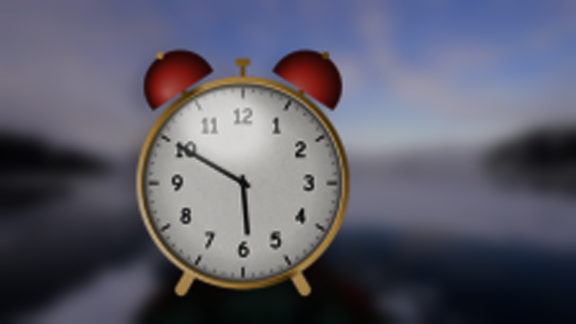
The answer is 5:50
